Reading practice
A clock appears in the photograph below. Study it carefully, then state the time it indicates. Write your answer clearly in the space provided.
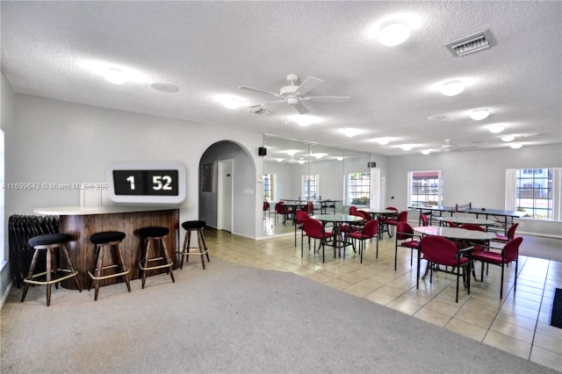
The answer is 1:52
